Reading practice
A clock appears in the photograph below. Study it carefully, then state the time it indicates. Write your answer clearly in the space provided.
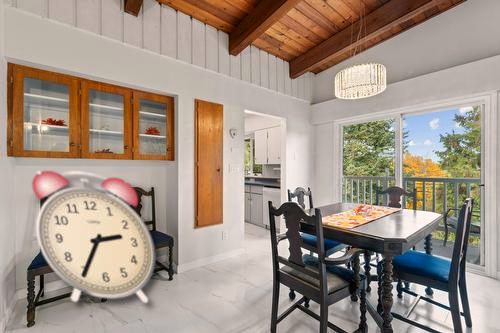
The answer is 2:35
